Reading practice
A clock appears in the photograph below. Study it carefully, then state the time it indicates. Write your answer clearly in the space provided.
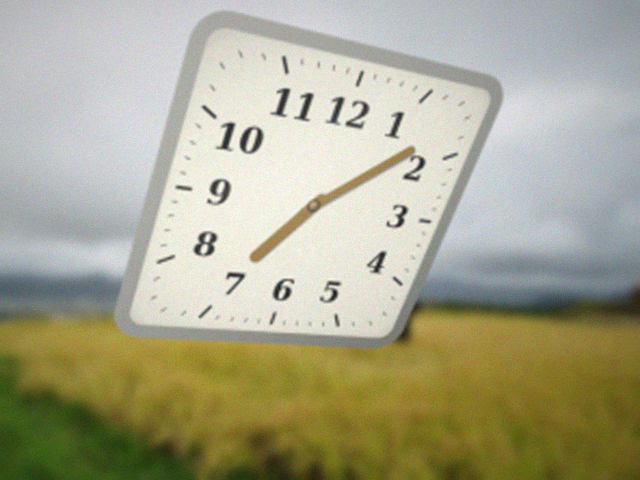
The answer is 7:08
